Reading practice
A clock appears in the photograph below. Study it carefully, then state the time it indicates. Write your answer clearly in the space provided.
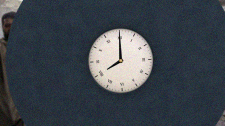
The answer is 8:00
